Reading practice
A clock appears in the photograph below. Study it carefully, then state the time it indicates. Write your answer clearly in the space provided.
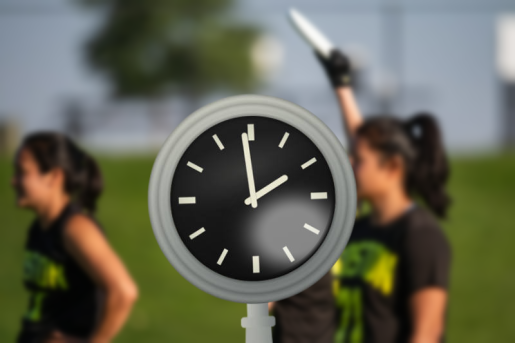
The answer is 1:59
